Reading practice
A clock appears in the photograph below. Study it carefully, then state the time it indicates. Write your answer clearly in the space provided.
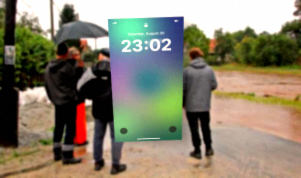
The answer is 23:02
